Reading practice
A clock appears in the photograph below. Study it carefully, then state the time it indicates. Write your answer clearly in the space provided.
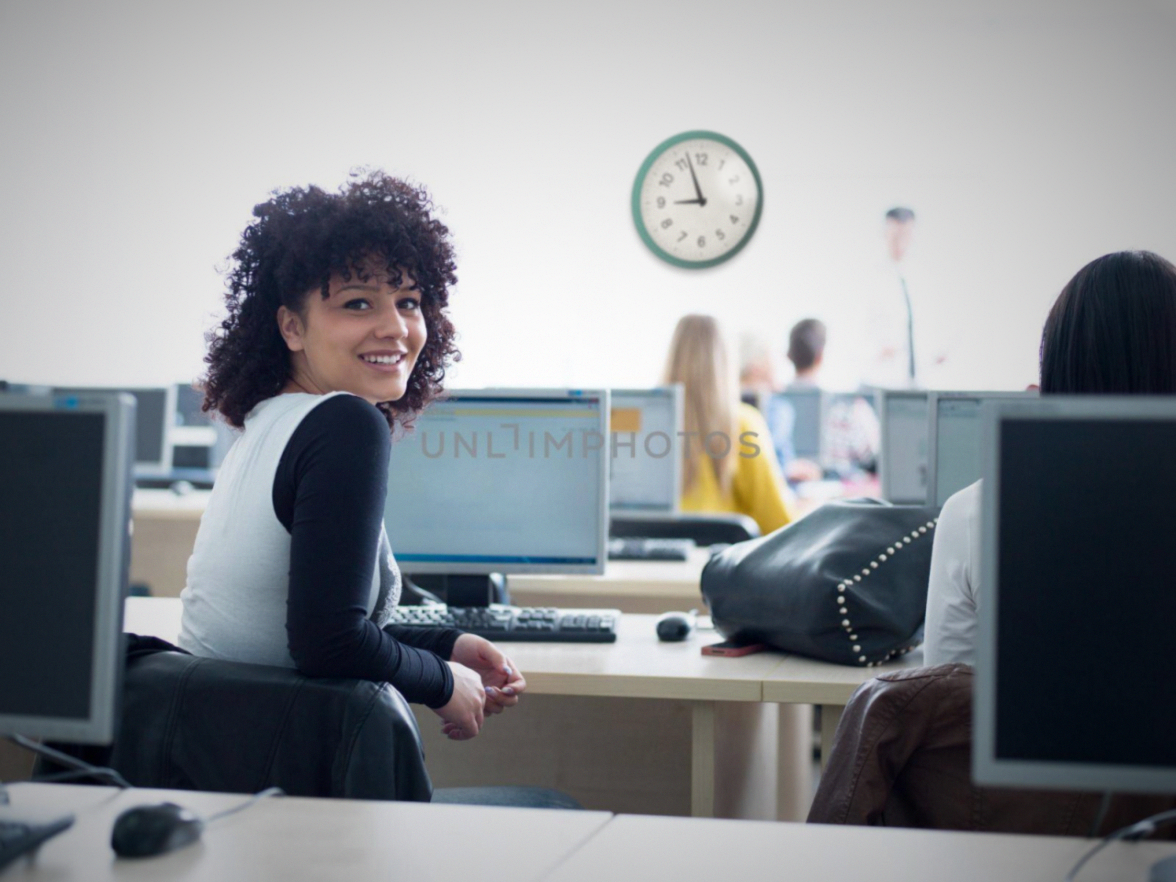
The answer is 8:57
